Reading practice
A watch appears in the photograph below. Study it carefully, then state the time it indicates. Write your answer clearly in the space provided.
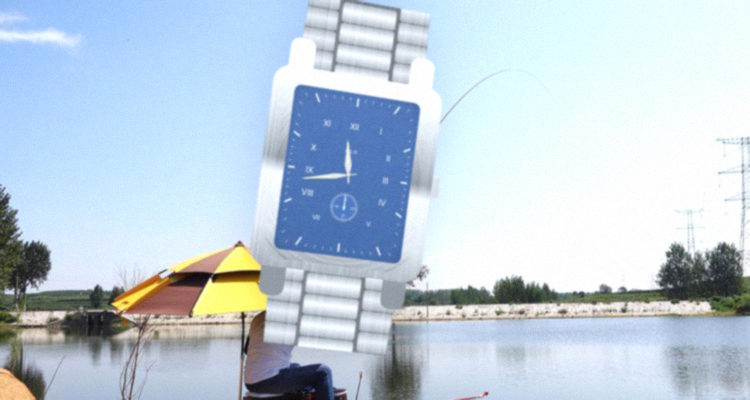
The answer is 11:43
